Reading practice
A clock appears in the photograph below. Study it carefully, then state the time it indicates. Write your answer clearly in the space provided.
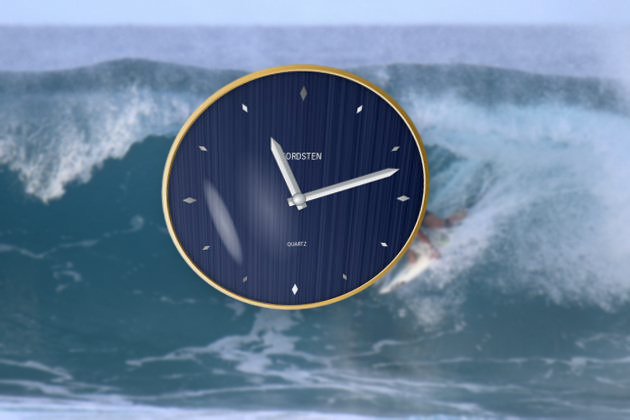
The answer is 11:12
